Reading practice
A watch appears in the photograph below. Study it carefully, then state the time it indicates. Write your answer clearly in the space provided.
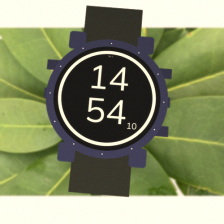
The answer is 14:54:10
